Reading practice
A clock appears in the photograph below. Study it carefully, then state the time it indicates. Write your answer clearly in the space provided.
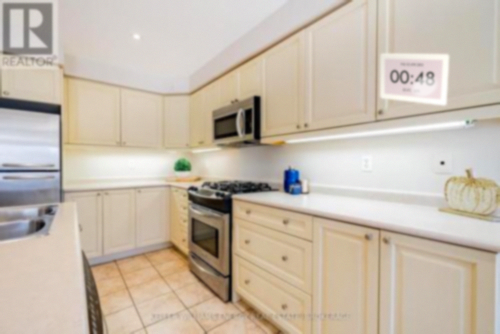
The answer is 0:48
